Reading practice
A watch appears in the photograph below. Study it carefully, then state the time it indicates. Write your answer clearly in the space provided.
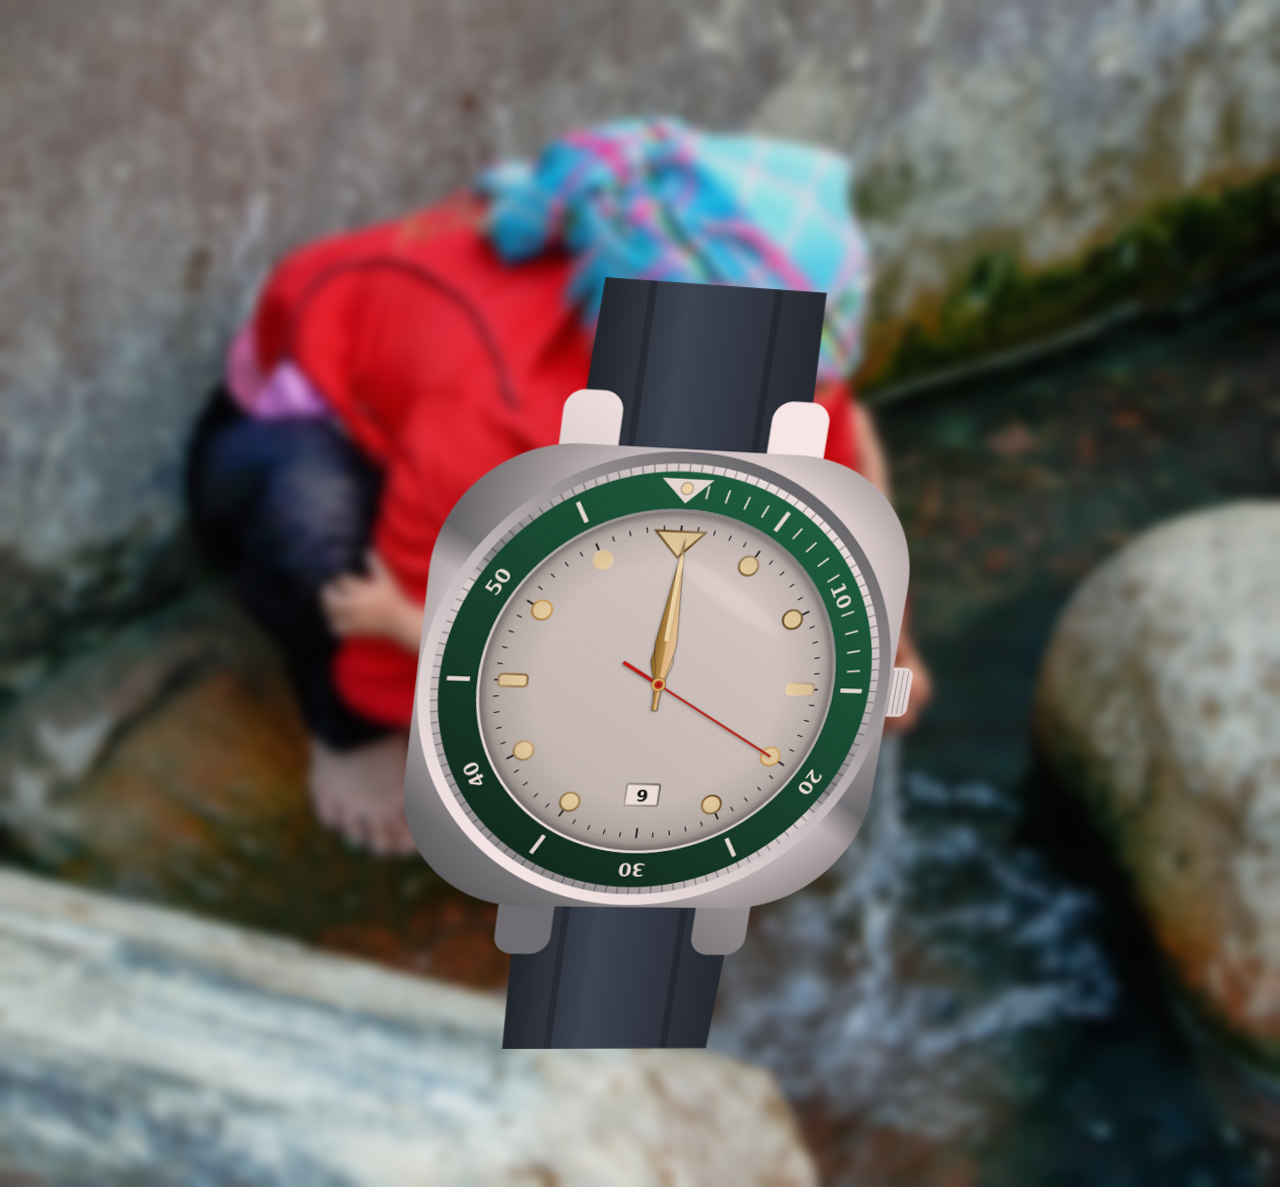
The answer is 12:00:20
